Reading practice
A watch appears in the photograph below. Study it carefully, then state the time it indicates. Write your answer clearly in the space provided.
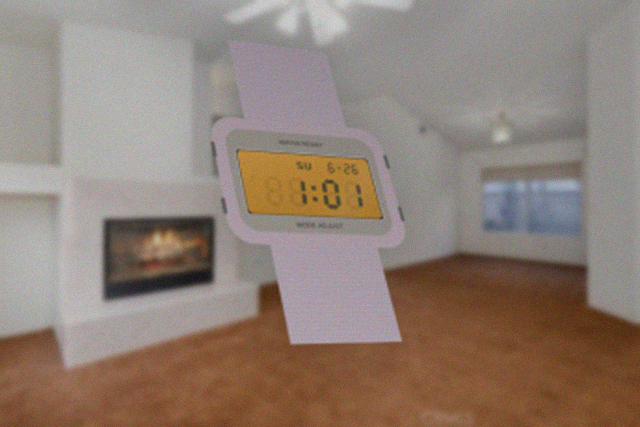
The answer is 1:01
